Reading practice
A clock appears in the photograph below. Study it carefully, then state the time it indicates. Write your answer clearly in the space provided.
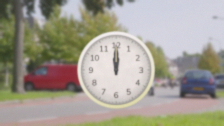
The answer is 12:00
